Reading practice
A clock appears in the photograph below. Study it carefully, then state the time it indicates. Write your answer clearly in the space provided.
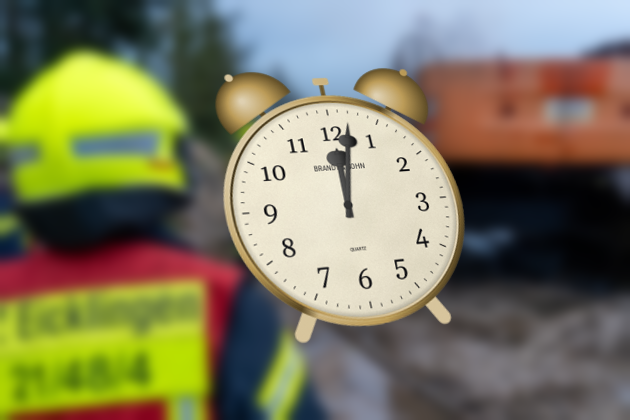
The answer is 12:02
